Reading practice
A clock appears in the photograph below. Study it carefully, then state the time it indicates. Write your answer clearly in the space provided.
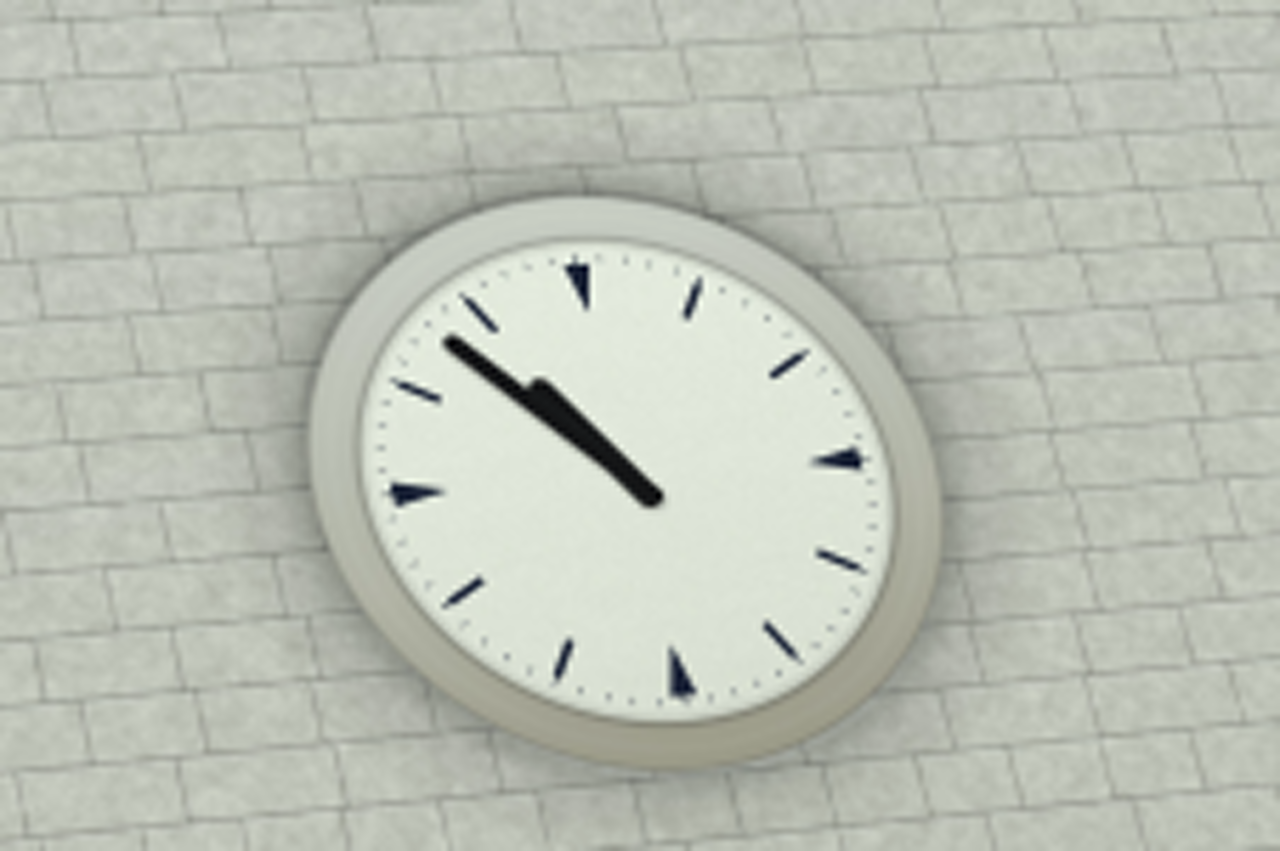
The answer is 10:53
